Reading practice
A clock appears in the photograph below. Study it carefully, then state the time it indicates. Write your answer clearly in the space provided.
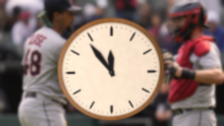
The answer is 11:54
